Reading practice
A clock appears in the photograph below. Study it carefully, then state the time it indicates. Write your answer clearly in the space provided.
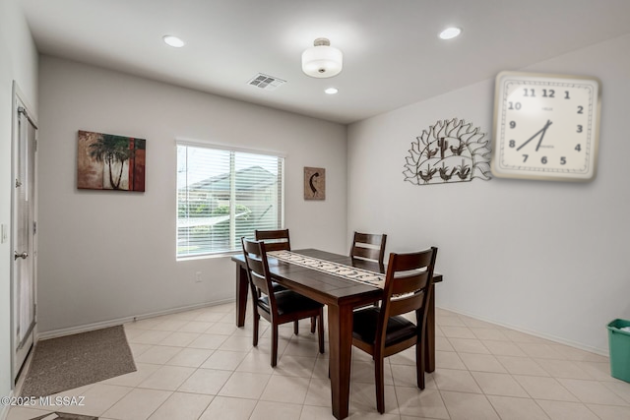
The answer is 6:38
